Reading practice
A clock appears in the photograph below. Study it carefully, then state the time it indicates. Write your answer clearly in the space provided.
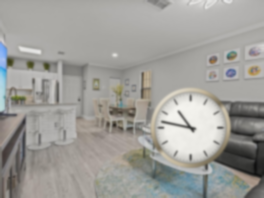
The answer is 10:47
